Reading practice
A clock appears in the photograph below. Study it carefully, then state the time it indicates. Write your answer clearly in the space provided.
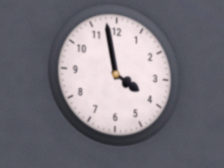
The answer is 3:58
